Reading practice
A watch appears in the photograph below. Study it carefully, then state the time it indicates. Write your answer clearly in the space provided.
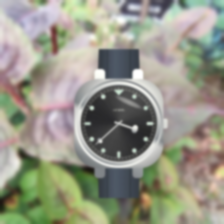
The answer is 3:38
